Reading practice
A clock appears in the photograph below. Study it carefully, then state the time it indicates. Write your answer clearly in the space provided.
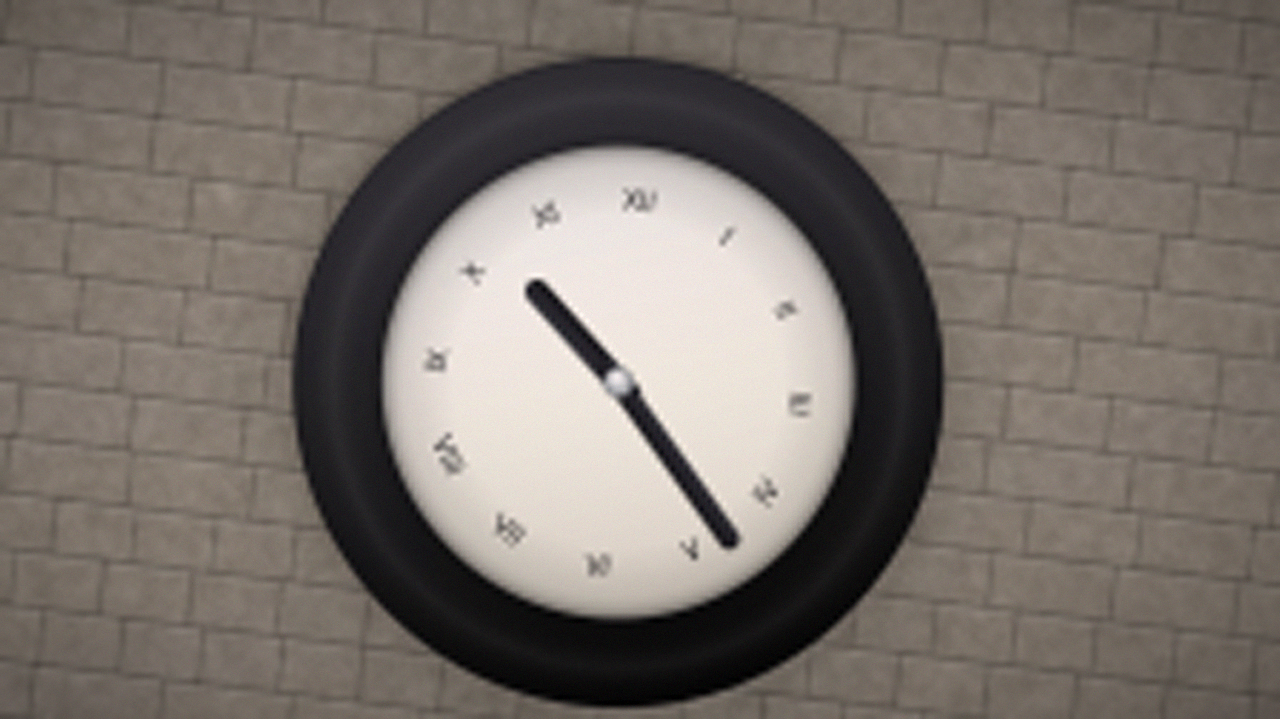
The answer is 10:23
